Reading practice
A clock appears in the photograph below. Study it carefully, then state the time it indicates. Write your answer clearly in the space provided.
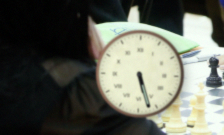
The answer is 5:27
